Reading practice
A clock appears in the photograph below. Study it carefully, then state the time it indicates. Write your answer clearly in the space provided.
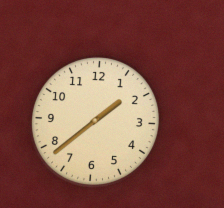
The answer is 1:38
